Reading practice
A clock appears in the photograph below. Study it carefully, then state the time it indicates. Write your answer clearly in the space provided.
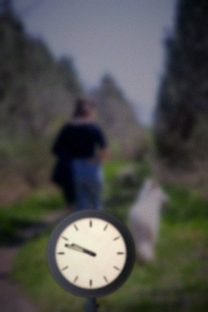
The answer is 9:48
